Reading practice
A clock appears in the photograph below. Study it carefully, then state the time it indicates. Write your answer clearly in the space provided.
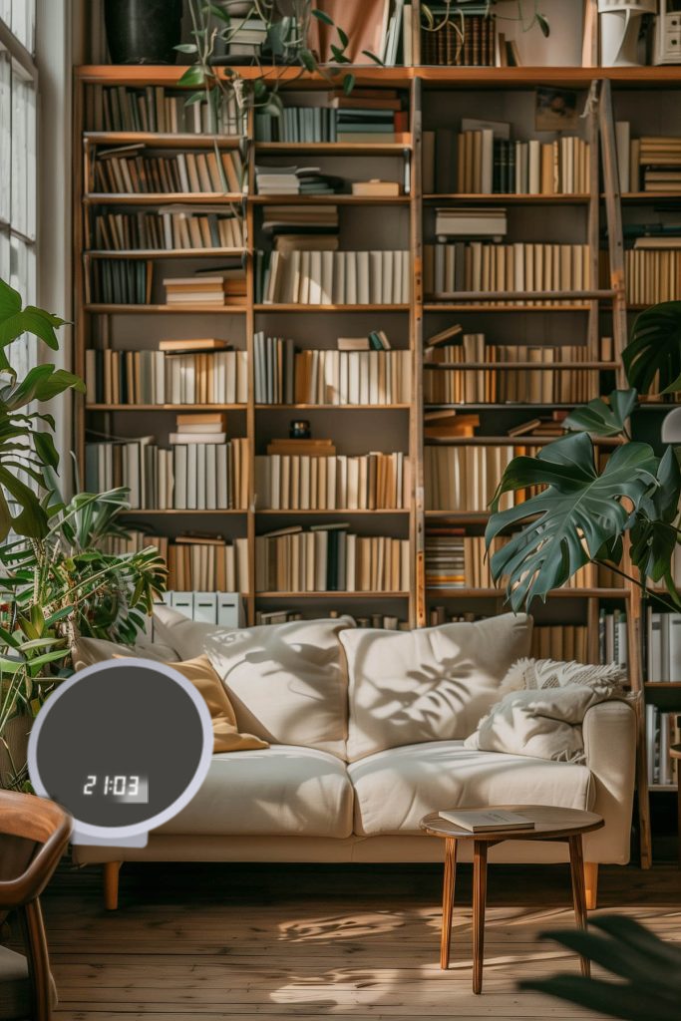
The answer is 21:03
